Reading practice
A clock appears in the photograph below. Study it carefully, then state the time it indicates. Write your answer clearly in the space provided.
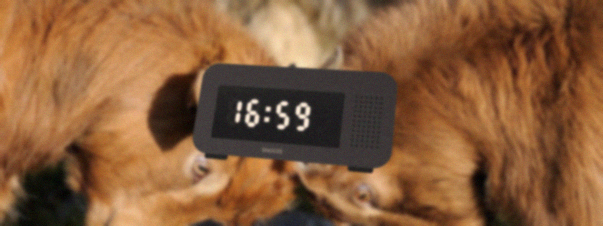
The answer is 16:59
